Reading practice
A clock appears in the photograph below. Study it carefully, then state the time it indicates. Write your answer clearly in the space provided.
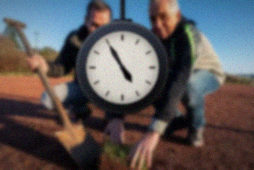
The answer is 4:55
